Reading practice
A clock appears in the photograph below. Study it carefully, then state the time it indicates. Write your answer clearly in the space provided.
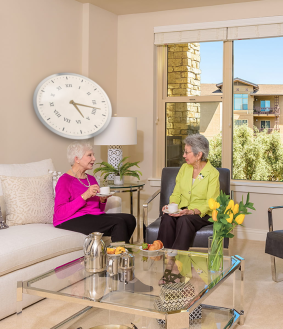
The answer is 5:18
